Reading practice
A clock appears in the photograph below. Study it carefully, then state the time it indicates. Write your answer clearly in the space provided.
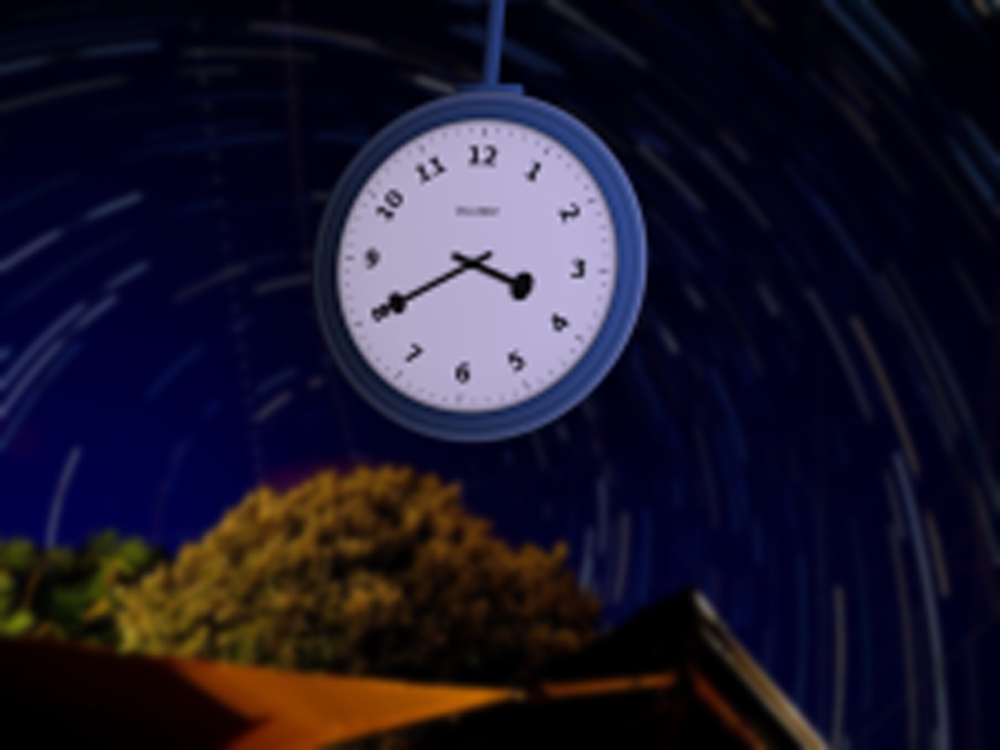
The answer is 3:40
